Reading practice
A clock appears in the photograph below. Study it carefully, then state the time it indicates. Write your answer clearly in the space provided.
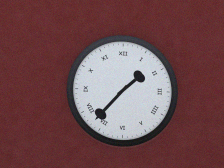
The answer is 1:37
